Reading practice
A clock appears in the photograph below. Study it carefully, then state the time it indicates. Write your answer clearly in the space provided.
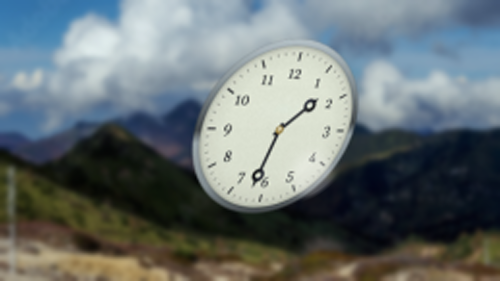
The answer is 1:32
